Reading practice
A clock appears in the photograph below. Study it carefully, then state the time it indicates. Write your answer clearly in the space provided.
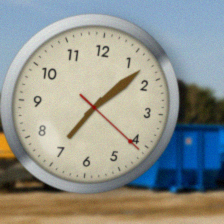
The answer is 7:07:21
